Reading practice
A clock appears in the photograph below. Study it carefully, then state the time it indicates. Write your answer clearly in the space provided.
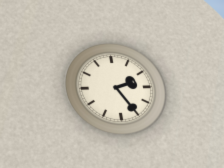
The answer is 2:25
